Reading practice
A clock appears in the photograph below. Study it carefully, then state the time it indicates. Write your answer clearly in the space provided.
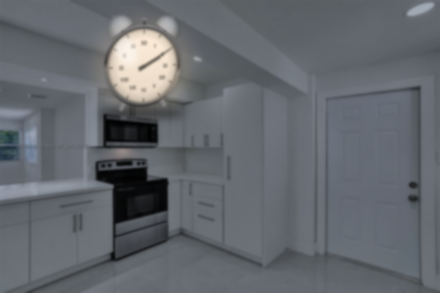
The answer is 2:10
